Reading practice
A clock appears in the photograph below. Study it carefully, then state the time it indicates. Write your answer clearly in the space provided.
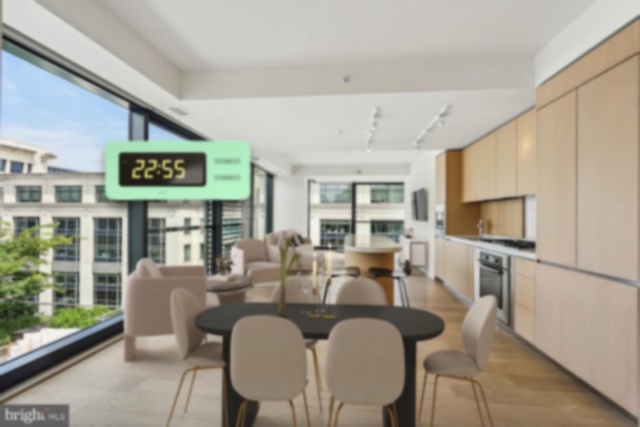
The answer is 22:55
